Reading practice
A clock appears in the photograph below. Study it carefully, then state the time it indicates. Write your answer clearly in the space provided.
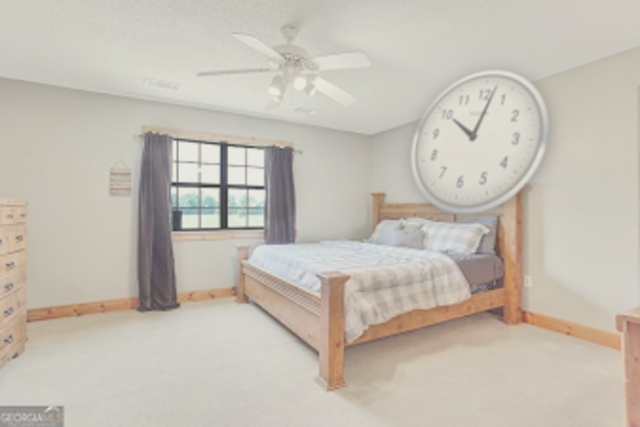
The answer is 10:02
